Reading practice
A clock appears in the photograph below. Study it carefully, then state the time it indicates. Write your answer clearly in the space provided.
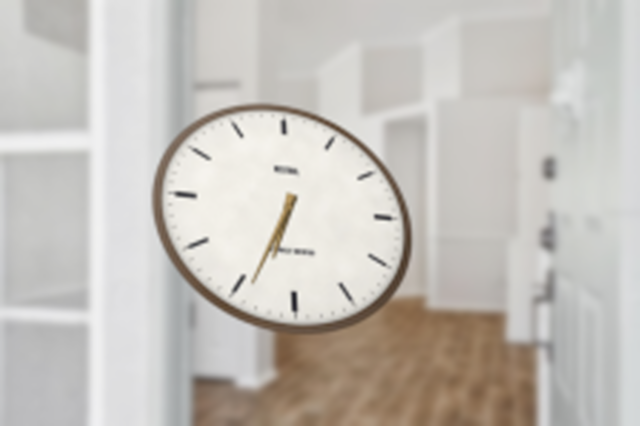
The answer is 6:34
